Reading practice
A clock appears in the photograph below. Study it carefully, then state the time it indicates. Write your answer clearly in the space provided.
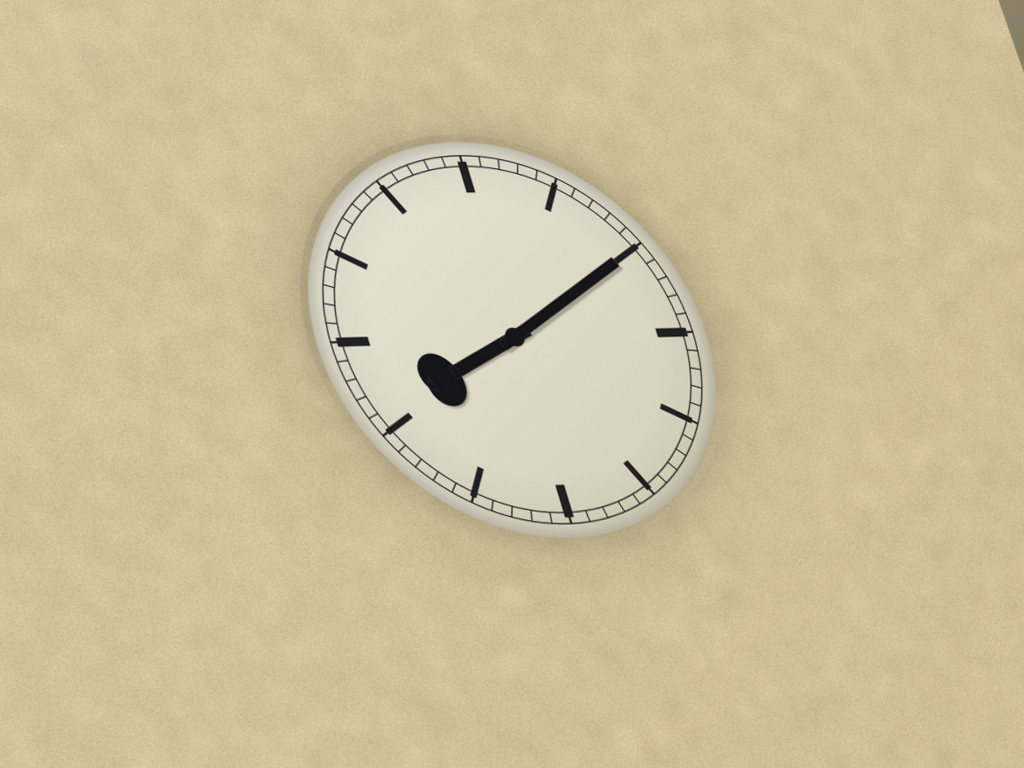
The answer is 8:10
